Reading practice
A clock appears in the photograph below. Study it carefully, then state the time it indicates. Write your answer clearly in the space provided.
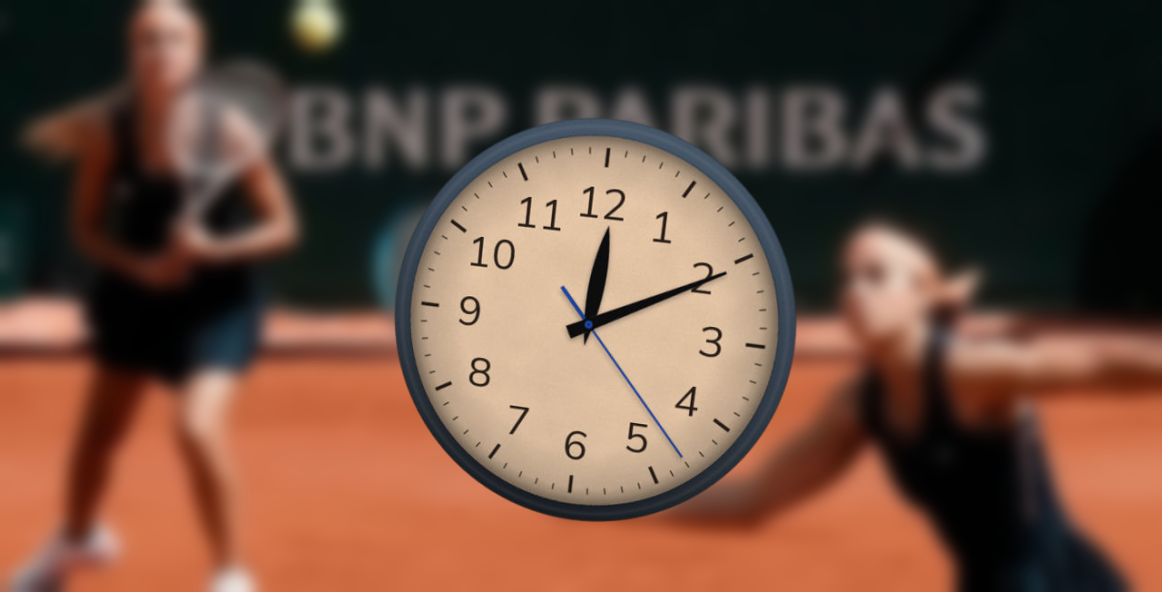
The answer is 12:10:23
